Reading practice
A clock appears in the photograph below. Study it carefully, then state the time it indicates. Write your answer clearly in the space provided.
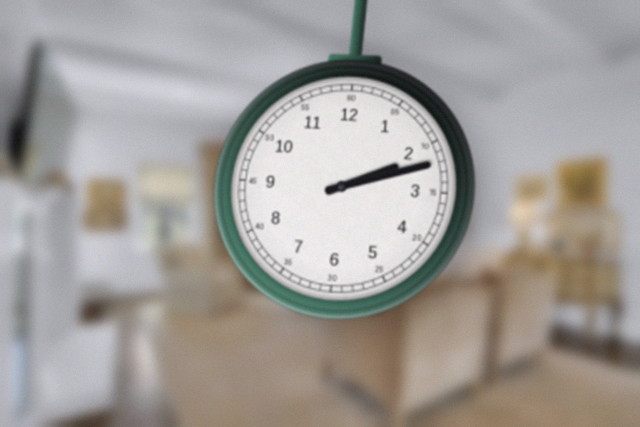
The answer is 2:12
